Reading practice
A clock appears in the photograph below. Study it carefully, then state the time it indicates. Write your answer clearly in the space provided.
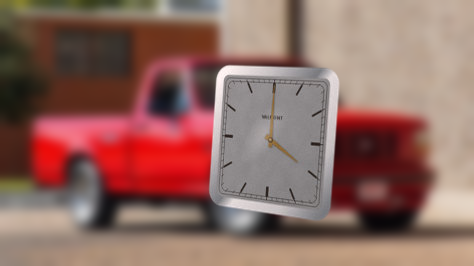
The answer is 4:00
